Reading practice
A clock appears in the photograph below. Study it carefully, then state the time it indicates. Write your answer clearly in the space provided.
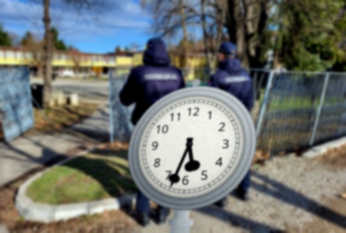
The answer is 5:33
